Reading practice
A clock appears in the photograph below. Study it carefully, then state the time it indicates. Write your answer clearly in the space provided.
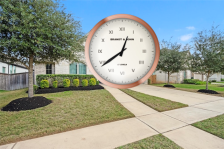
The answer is 12:39
